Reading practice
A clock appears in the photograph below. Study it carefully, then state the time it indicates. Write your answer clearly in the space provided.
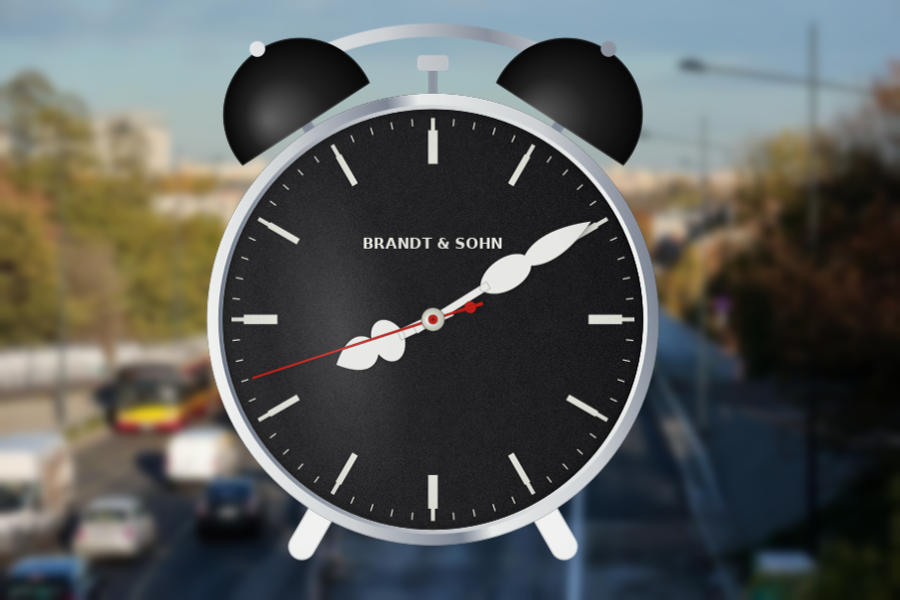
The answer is 8:09:42
